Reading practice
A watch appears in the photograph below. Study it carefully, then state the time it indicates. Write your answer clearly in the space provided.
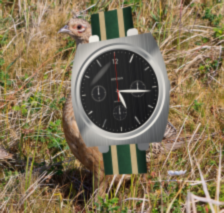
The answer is 5:16
